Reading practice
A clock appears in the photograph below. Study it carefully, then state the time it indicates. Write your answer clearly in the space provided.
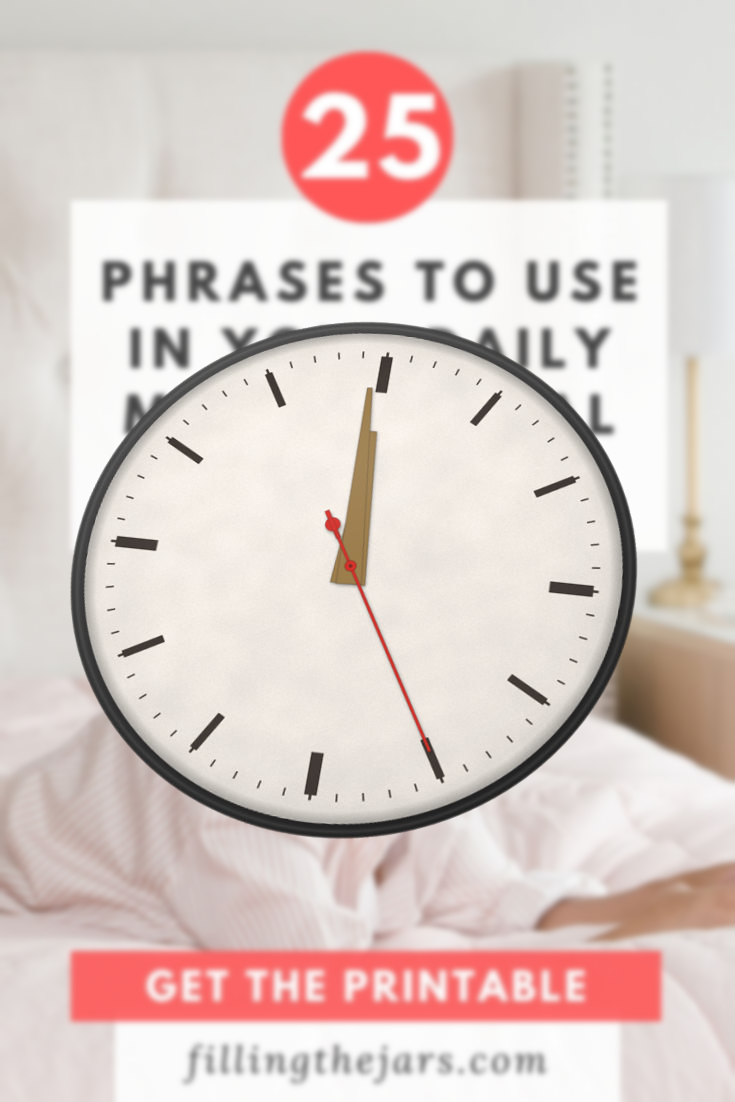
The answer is 11:59:25
